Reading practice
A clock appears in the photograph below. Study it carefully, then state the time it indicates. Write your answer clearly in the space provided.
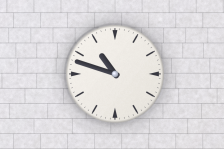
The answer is 10:48
